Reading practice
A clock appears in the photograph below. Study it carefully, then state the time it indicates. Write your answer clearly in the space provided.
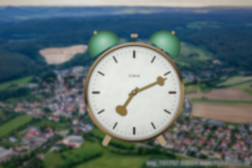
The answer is 7:11
